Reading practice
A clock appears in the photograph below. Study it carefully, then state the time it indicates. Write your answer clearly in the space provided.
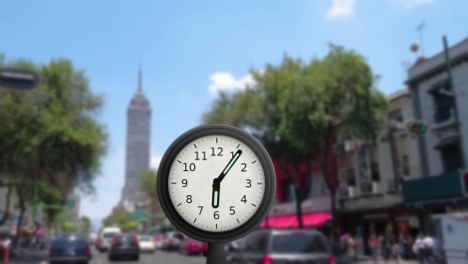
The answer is 6:06
